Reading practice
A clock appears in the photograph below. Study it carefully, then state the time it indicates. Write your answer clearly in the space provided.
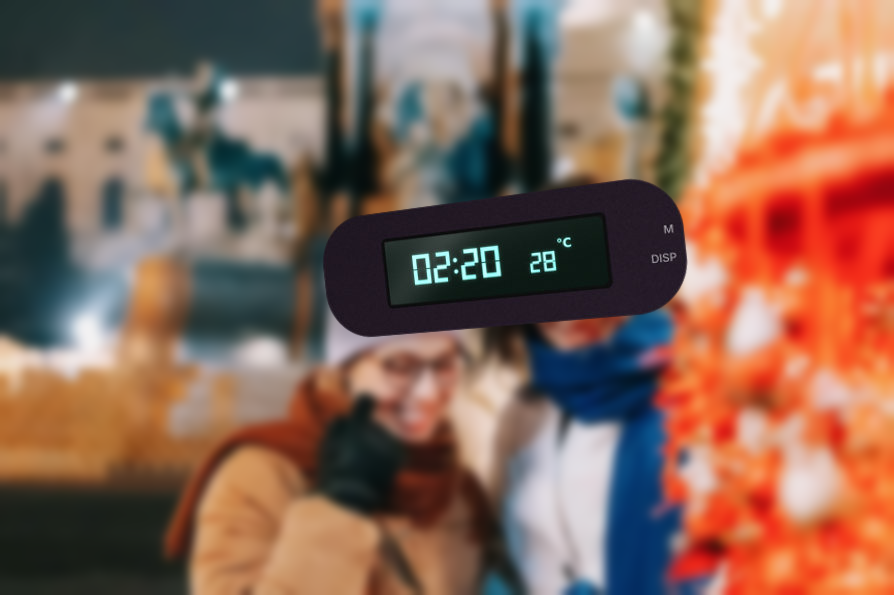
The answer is 2:20
